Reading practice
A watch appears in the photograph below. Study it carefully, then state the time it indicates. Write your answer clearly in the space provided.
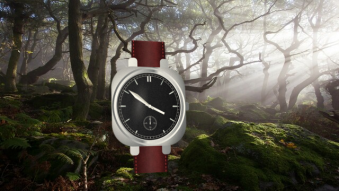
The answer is 3:51
